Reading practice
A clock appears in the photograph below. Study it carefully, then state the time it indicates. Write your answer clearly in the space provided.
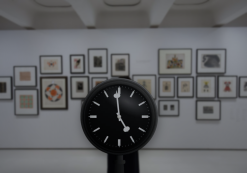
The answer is 4:59
